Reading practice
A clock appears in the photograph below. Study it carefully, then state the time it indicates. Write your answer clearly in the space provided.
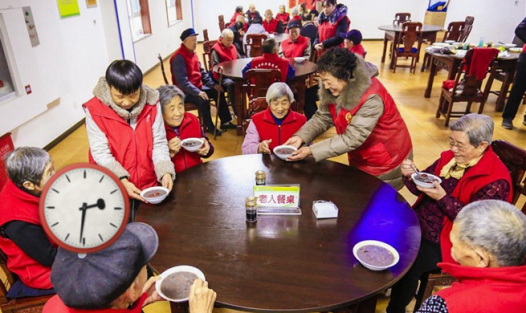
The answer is 2:31
